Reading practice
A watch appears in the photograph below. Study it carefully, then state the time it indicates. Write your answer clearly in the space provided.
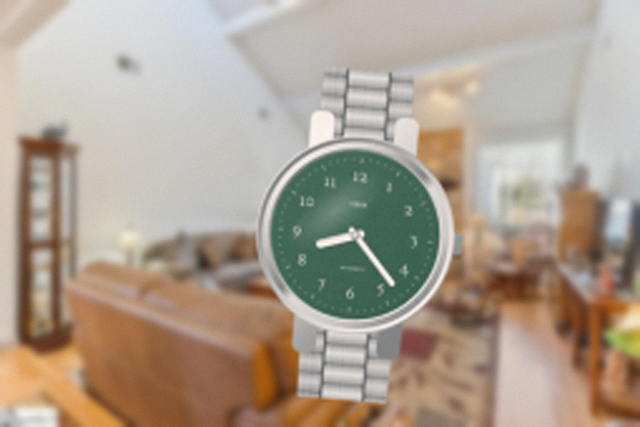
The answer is 8:23
